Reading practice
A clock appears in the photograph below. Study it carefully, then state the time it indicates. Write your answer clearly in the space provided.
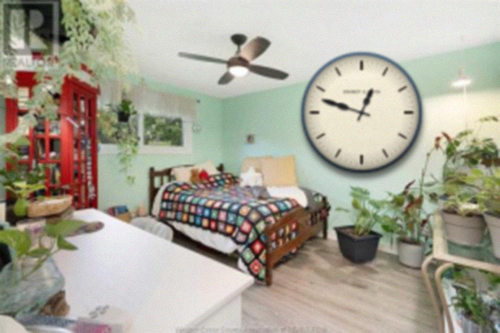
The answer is 12:48
